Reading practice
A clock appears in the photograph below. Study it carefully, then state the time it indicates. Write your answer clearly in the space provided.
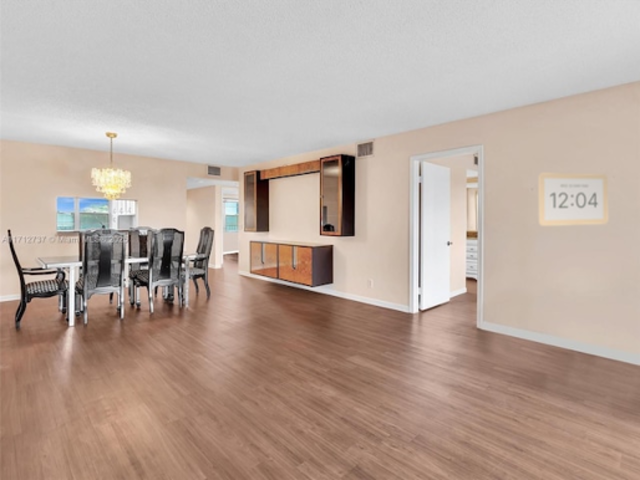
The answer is 12:04
